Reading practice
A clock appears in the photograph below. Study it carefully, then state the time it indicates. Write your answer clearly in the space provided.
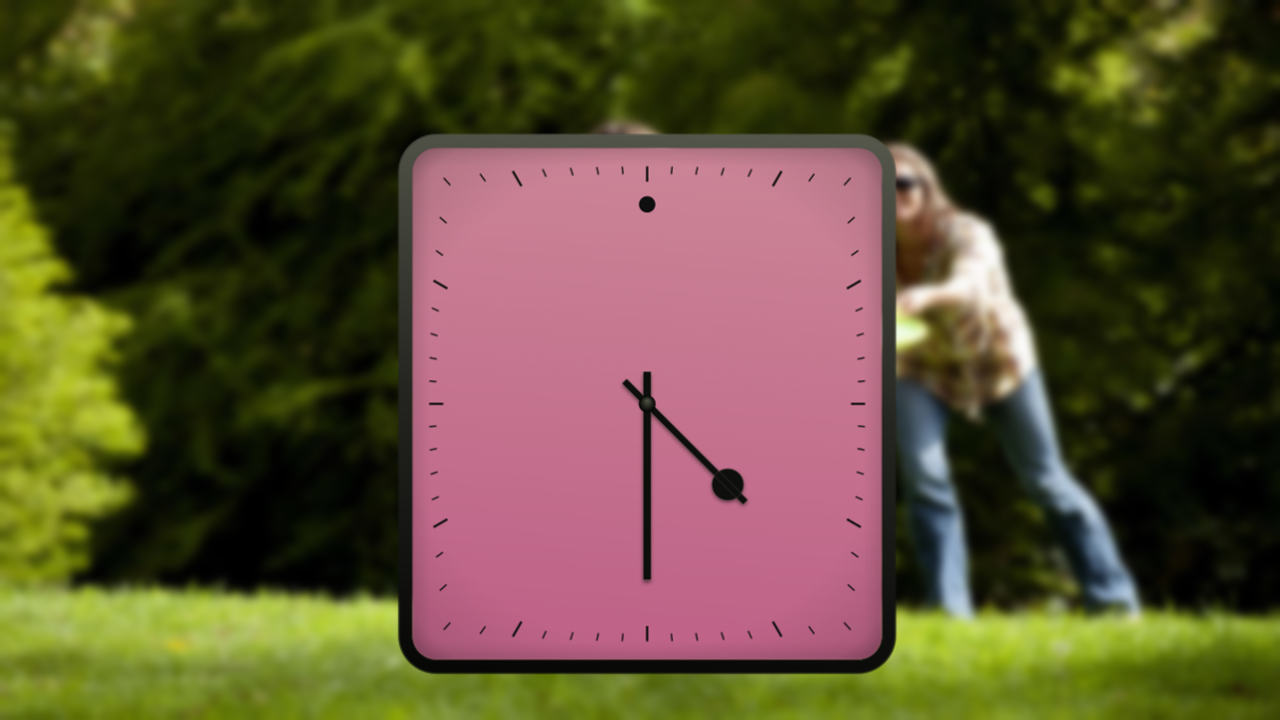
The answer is 4:30
